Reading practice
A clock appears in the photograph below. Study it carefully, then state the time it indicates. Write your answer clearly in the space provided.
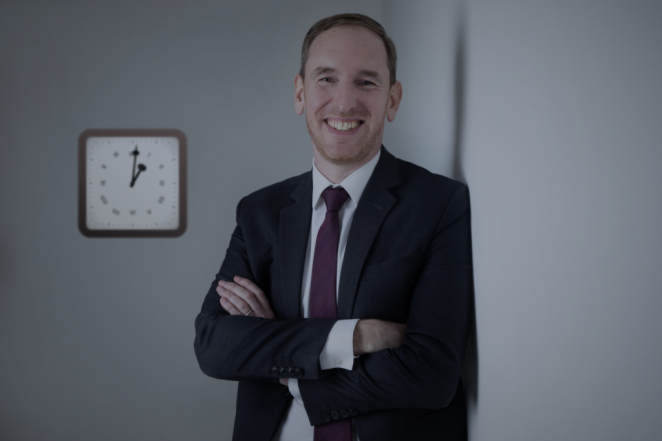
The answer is 1:01
